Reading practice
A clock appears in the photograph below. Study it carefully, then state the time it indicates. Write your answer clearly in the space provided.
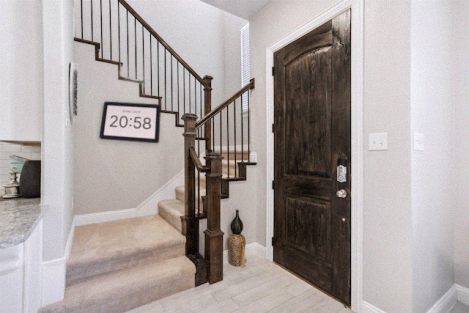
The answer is 20:58
